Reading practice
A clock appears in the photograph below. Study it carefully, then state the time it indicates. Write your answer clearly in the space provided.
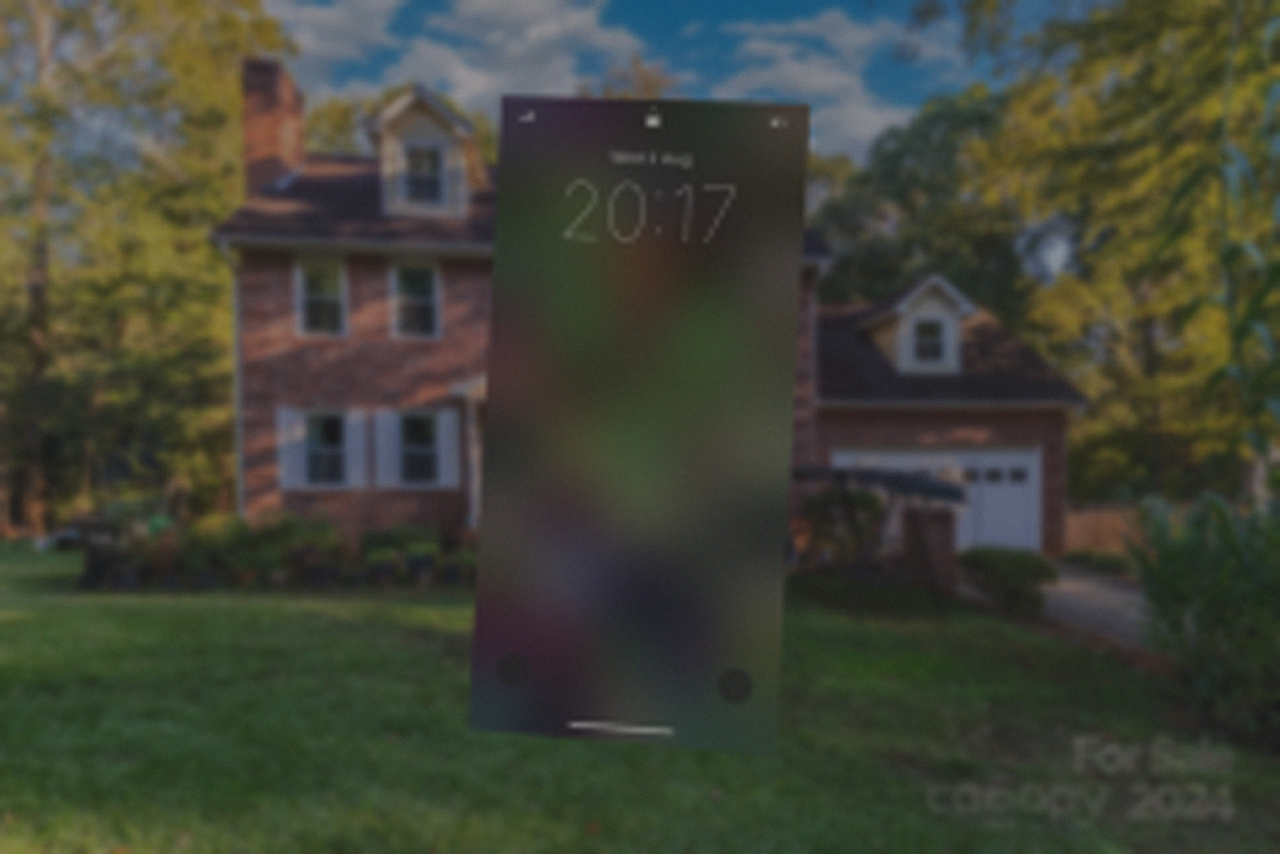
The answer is 20:17
